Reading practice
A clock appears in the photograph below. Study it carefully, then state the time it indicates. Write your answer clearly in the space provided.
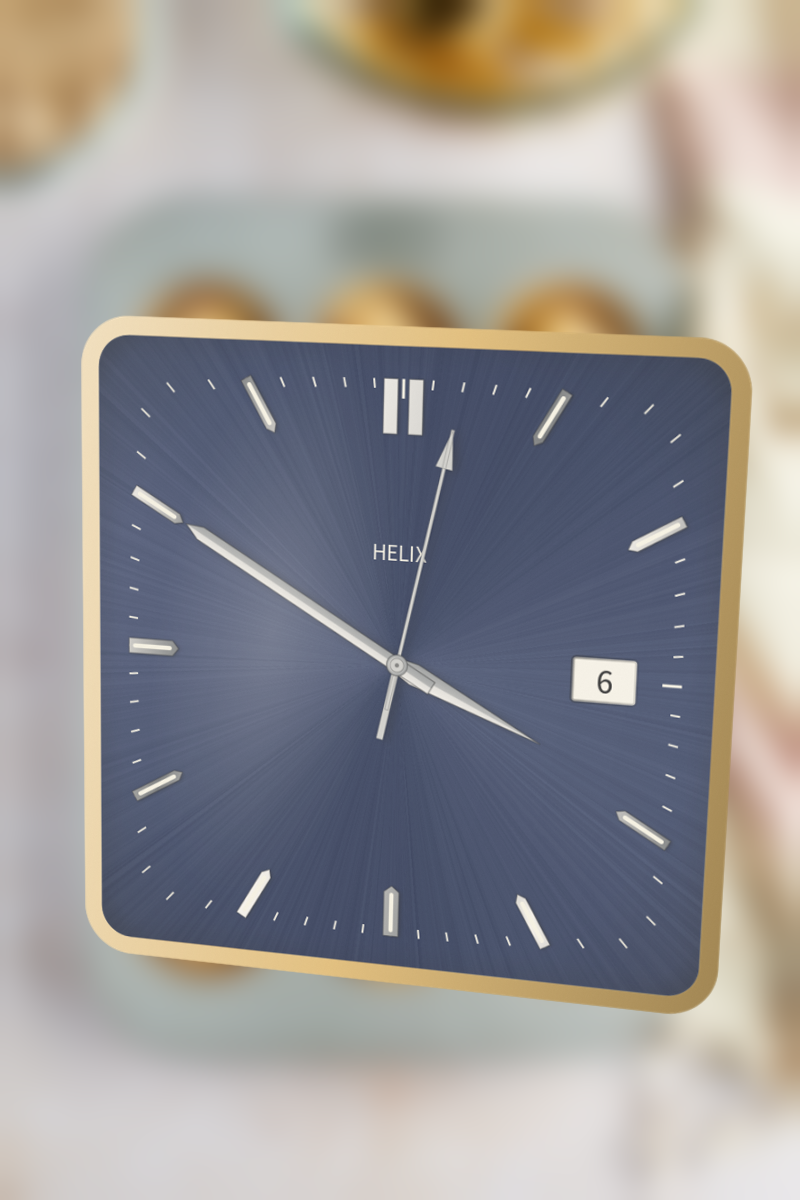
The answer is 3:50:02
